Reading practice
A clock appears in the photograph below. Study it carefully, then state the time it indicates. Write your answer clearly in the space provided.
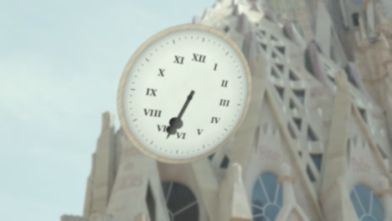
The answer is 6:33
